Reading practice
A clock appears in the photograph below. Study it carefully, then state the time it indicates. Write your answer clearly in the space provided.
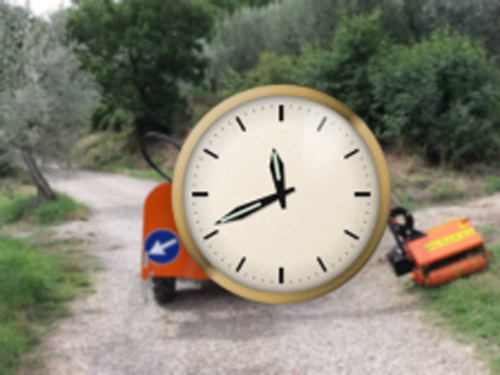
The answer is 11:41
